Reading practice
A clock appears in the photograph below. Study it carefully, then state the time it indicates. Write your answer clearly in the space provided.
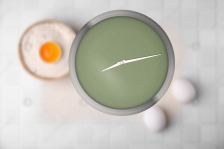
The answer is 8:13
